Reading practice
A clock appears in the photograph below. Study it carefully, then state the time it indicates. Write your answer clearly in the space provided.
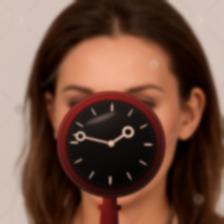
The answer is 1:47
